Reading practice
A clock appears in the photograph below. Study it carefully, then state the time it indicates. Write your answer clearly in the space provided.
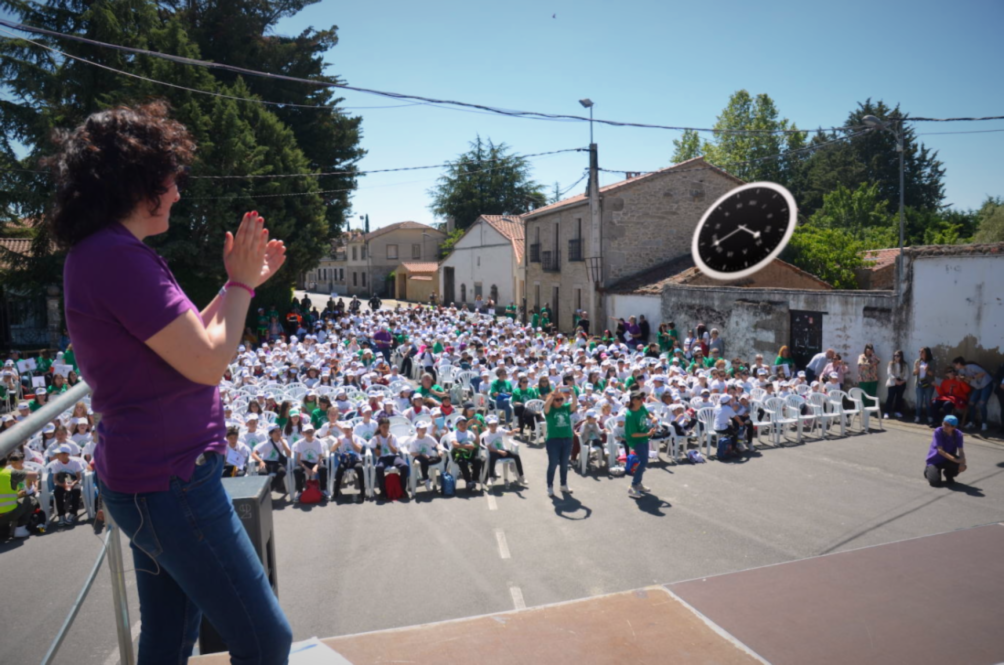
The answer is 3:38
